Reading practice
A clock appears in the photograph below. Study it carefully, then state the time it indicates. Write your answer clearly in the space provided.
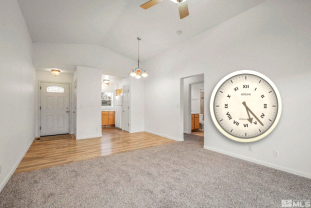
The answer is 5:23
